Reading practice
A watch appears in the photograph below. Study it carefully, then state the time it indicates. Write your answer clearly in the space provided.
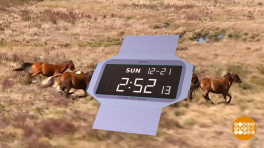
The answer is 2:52:13
